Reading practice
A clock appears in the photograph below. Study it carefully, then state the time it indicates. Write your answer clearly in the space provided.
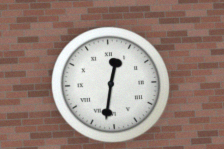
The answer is 12:32
